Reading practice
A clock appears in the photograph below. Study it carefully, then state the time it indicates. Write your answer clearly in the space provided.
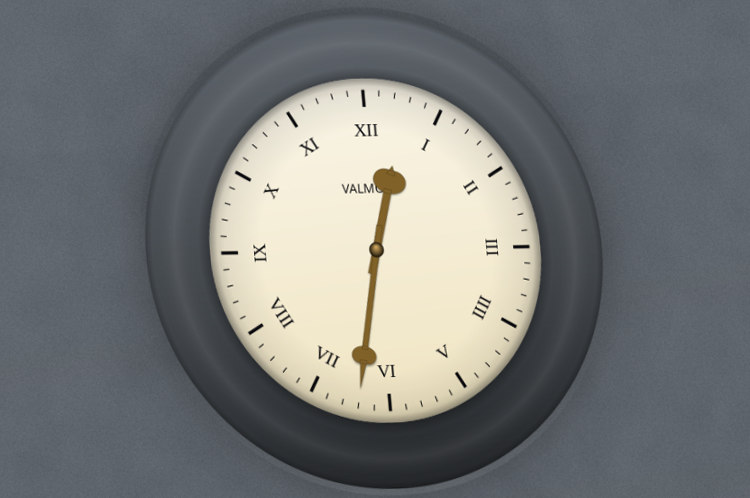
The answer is 12:32
